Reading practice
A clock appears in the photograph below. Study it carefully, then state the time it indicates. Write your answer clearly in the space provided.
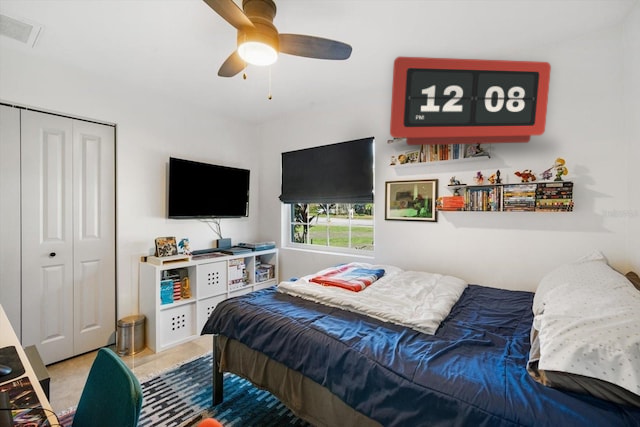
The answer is 12:08
